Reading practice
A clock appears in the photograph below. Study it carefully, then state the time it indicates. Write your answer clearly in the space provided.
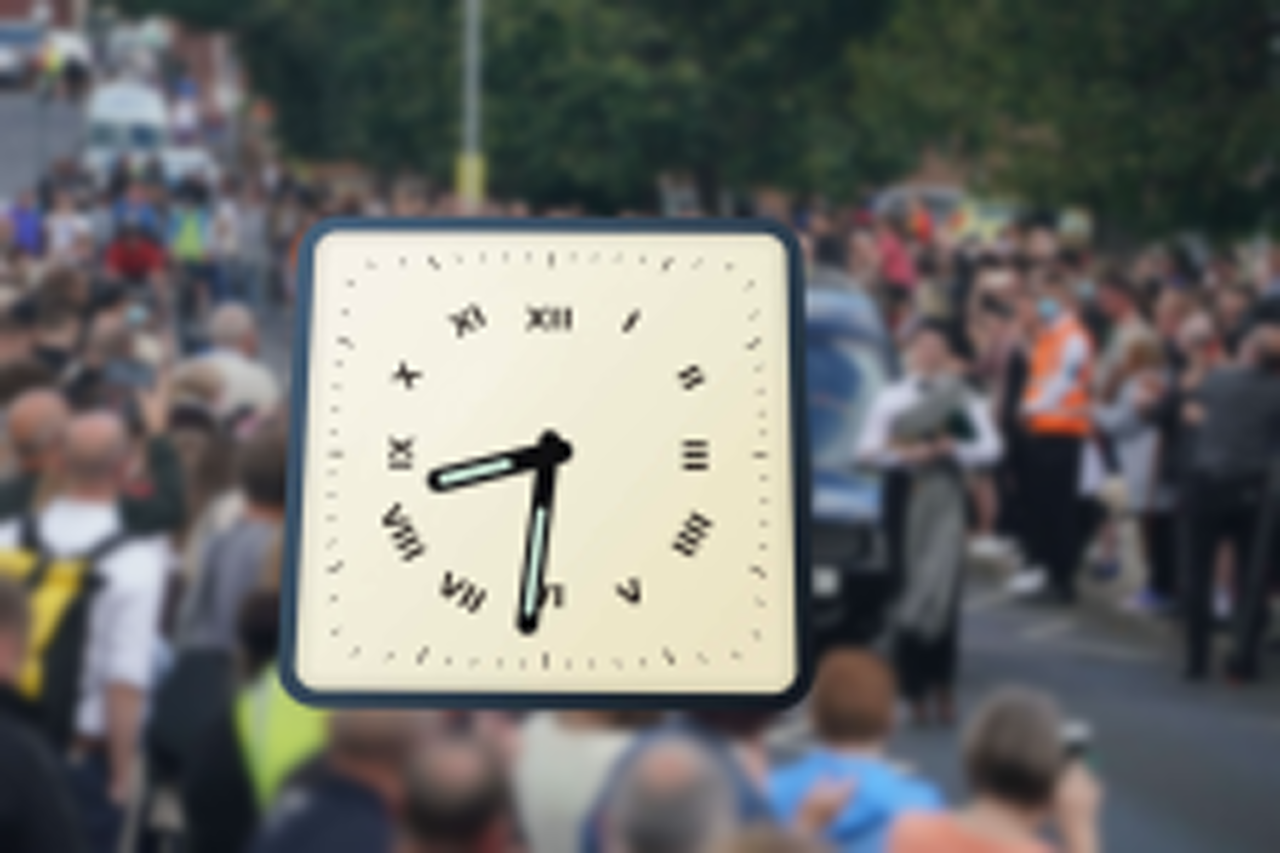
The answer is 8:31
